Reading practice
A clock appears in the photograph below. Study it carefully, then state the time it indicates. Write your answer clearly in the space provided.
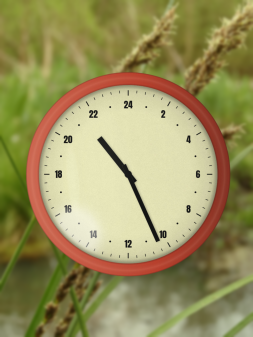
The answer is 21:26
